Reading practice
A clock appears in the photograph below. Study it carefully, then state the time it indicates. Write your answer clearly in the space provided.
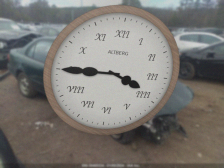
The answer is 3:45
